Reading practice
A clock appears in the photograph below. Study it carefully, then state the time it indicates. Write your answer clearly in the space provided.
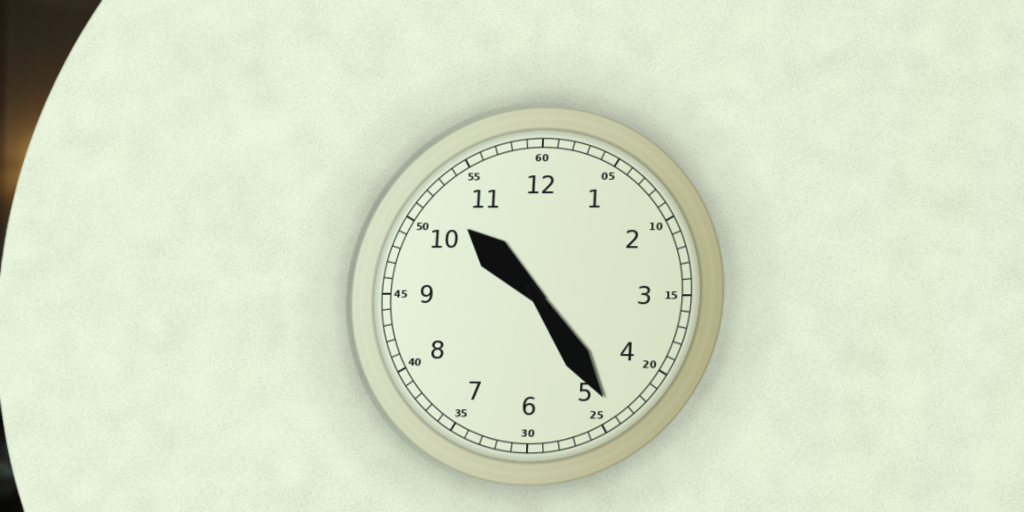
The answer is 10:24
